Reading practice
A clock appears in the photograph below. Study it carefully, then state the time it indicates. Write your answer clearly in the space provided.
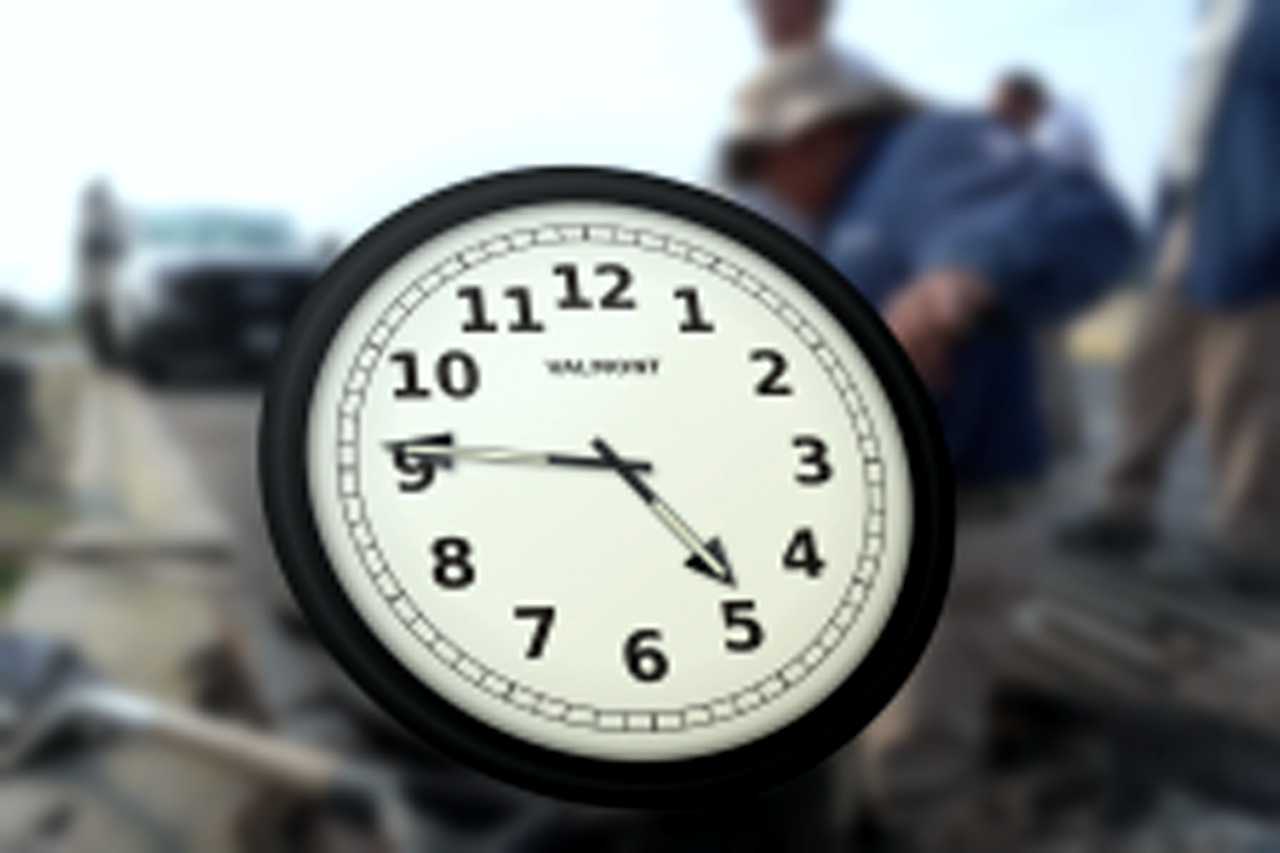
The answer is 4:46
